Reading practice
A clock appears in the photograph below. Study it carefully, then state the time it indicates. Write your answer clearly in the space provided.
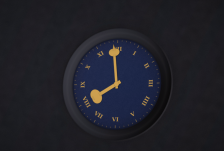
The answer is 7:59
